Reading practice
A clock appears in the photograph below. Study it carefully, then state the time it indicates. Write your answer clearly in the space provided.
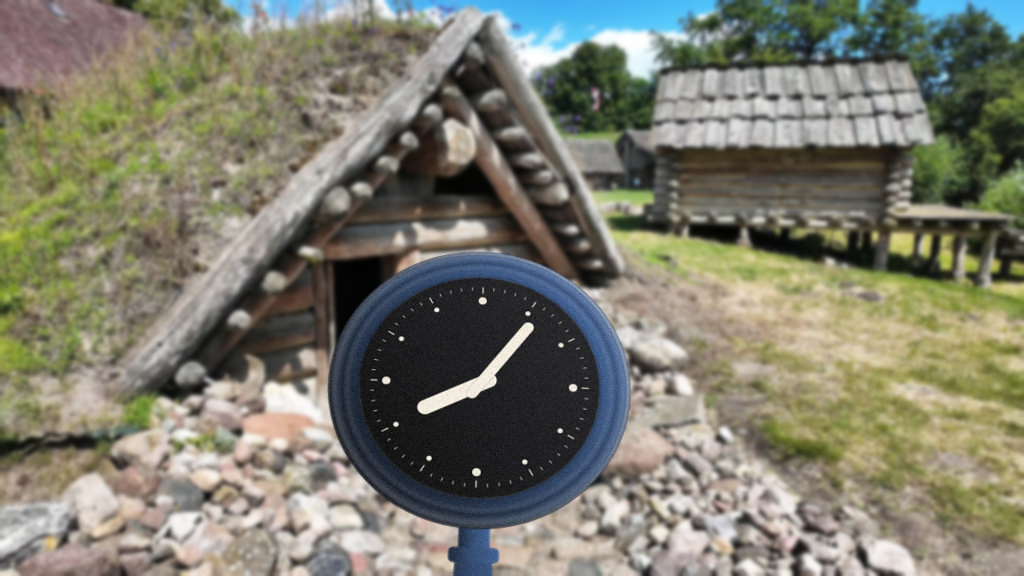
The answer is 8:06
